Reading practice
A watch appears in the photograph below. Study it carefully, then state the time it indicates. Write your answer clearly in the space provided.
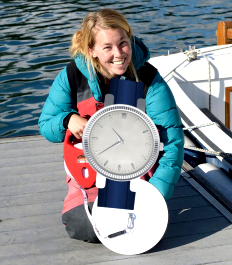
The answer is 10:39
